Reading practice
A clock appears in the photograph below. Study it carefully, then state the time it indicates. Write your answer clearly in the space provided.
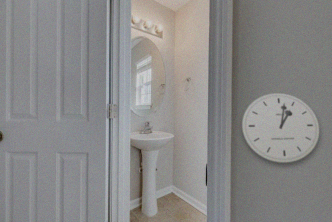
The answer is 1:02
